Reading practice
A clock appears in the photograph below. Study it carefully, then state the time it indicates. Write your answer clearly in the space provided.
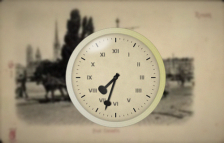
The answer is 7:33
